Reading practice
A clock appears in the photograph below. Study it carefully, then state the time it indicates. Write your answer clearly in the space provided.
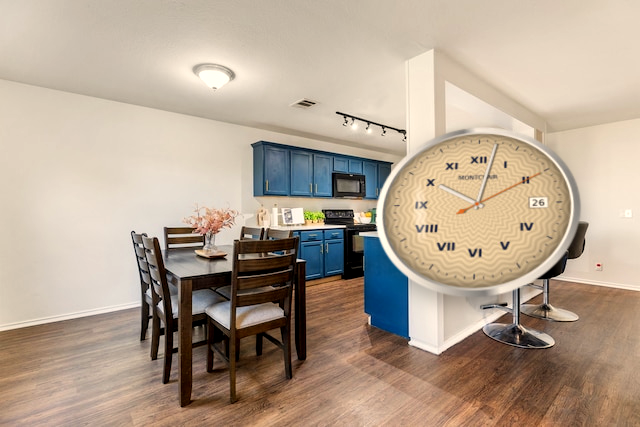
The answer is 10:02:10
